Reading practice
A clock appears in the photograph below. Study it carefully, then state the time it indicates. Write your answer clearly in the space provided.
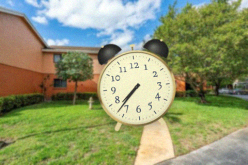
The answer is 7:37
